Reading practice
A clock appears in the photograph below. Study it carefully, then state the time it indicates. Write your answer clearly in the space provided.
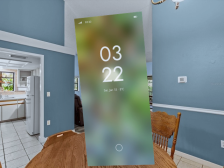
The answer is 3:22
